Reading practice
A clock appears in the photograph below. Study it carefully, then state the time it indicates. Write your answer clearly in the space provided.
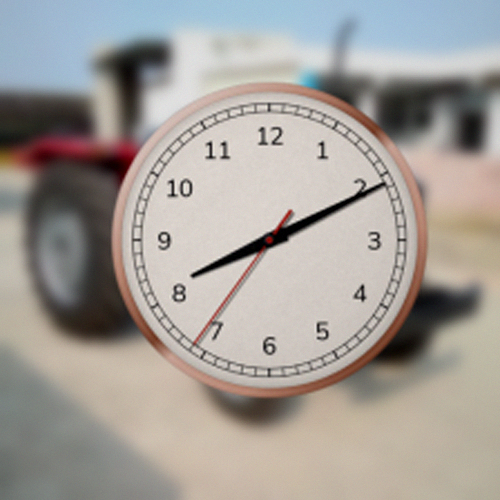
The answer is 8:10:36
